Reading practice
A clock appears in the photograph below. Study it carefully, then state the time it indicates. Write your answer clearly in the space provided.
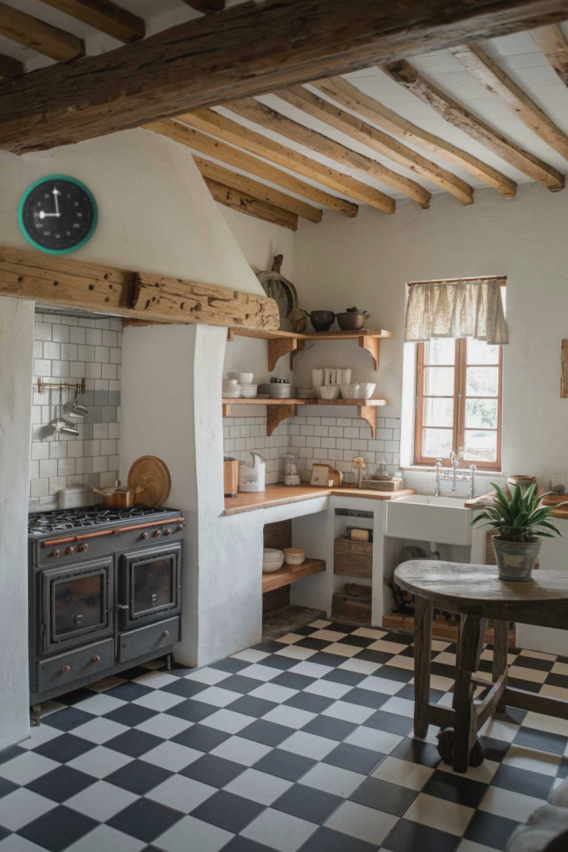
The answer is 8:59
